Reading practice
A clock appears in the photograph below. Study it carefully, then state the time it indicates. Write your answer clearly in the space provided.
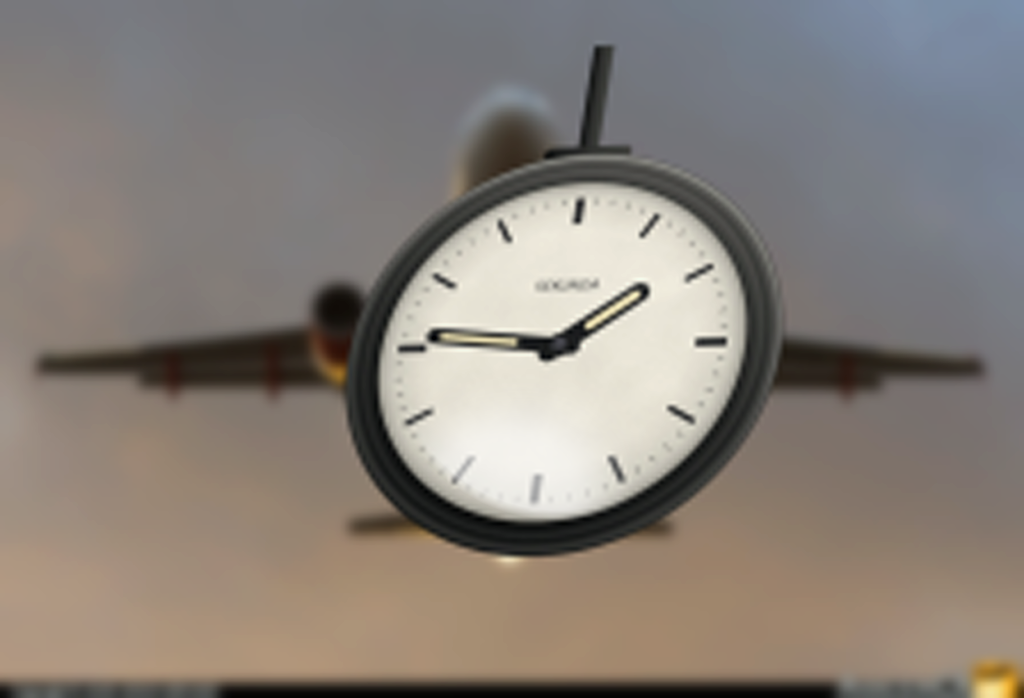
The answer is 1:46
